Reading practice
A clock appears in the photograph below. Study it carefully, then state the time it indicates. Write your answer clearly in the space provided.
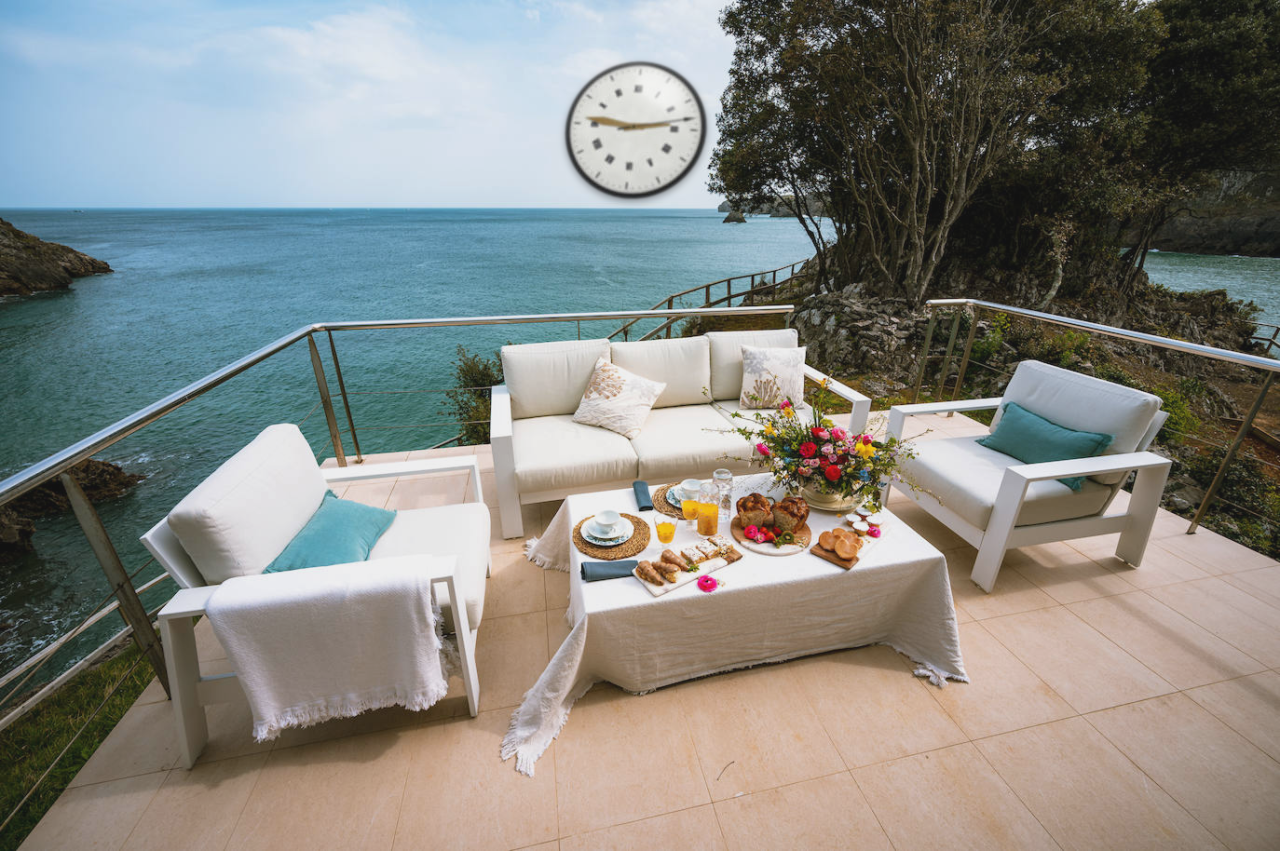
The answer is 2:46:13
